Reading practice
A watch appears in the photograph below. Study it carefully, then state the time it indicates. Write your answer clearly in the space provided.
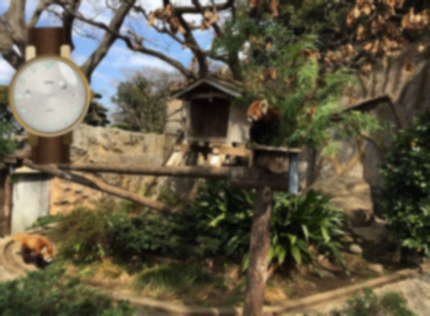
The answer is 1:46
